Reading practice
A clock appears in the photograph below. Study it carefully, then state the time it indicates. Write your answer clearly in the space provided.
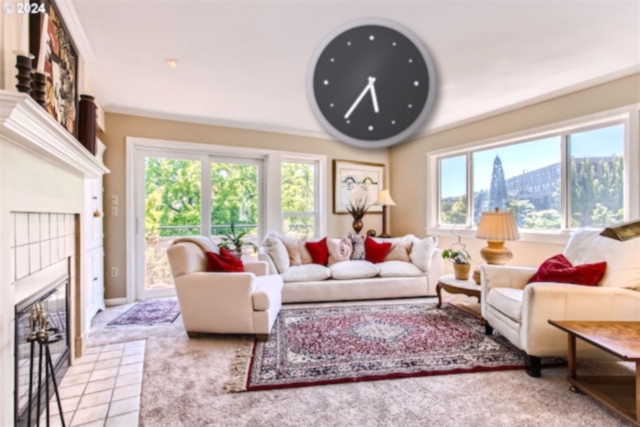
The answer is 5:36
